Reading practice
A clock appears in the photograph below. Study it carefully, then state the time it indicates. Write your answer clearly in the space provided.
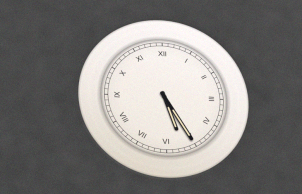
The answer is 5:25
